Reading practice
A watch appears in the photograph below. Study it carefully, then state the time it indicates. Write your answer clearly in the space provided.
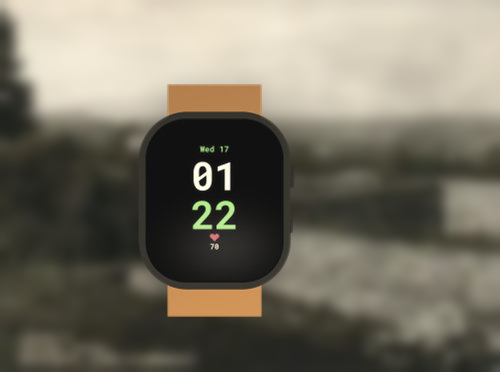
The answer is 1:22
